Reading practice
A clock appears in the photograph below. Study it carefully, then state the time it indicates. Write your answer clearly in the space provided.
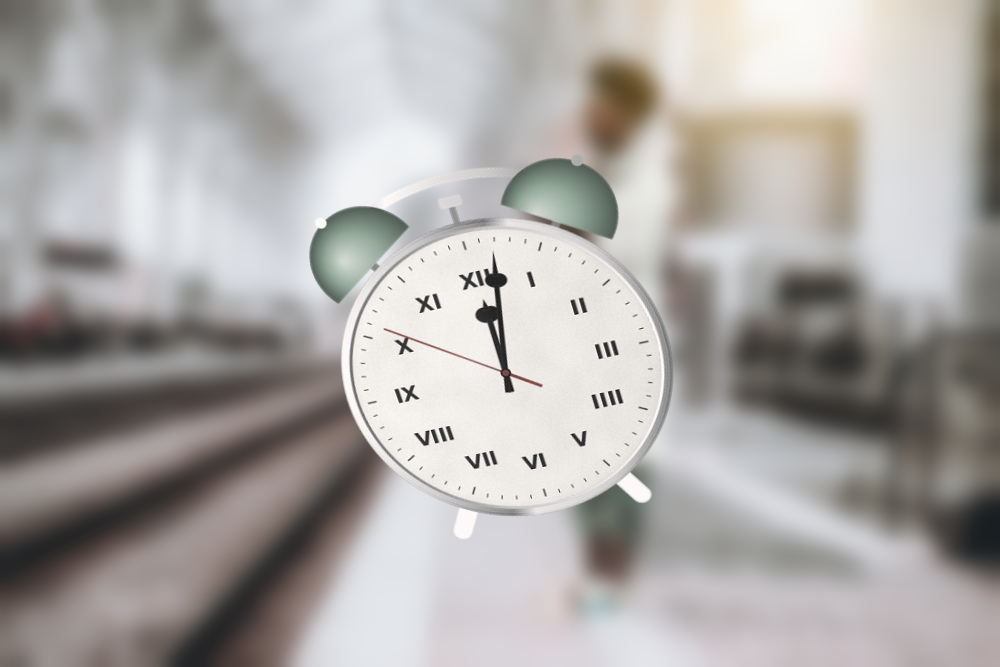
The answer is 12:01:51
